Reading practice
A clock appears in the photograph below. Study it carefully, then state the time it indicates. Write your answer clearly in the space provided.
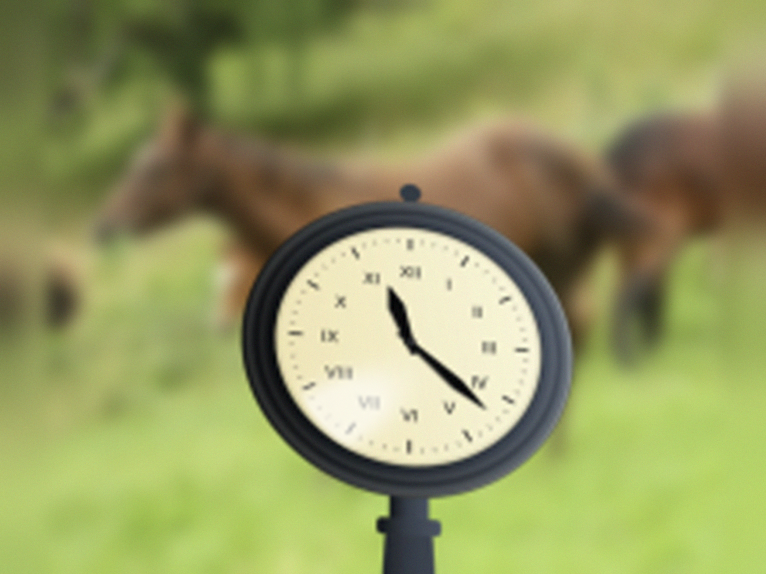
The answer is 11:22
